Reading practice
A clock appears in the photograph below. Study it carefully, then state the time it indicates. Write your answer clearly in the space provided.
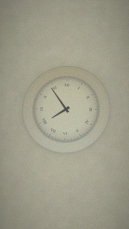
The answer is 7:54
